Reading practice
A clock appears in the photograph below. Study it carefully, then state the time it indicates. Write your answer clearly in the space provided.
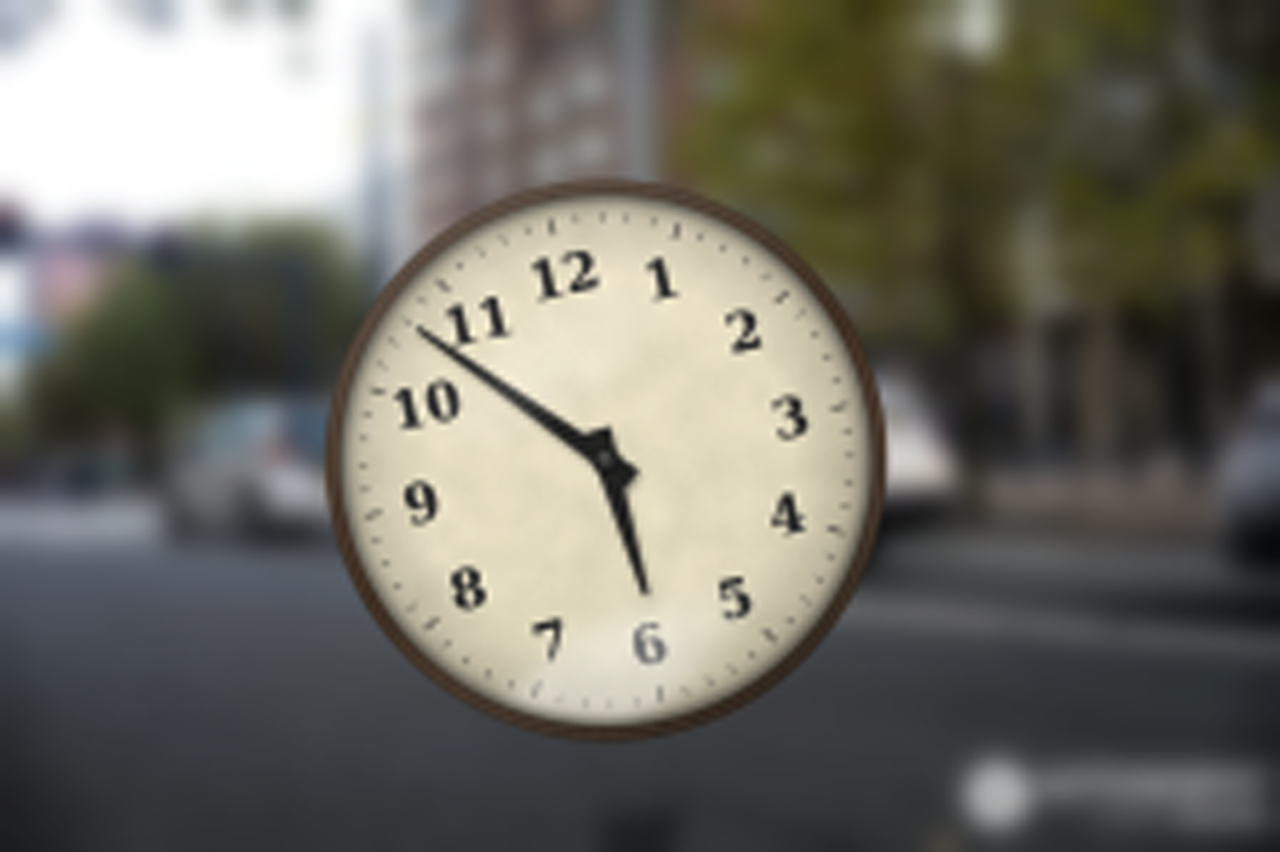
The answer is 5:53
